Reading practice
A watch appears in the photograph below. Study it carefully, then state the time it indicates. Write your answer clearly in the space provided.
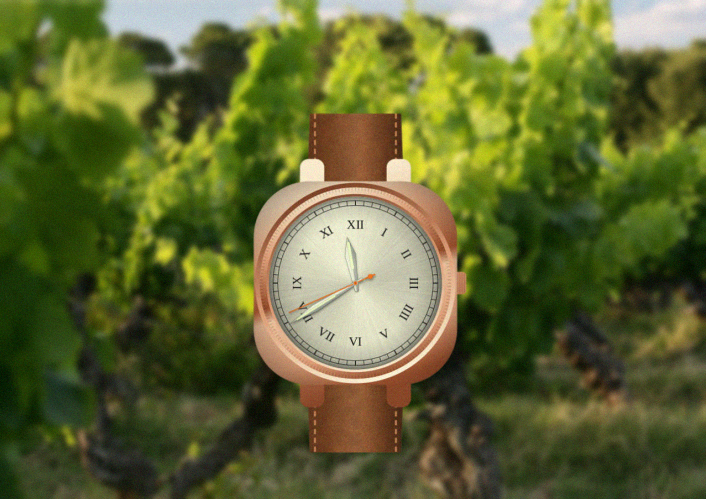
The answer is 11:39:41
